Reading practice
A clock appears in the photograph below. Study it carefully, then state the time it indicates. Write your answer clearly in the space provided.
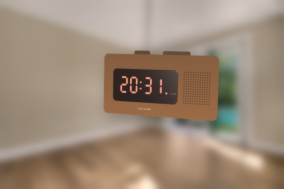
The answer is 20:31
